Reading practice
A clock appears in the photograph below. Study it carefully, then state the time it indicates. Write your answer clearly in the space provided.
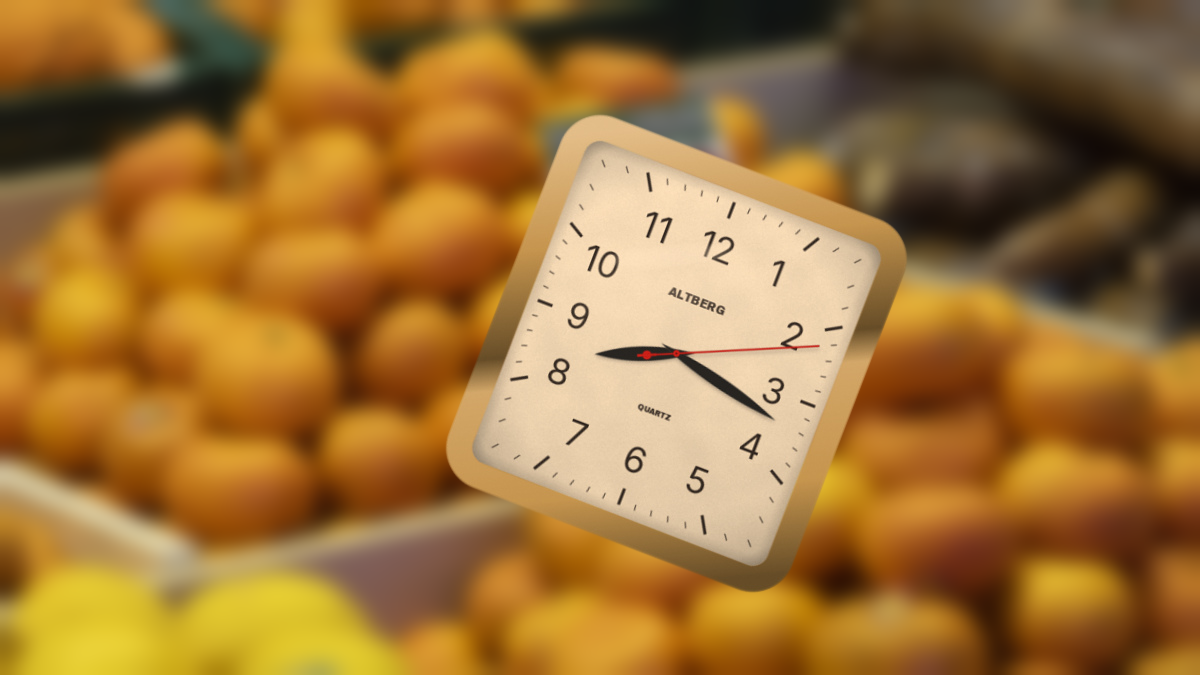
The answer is 8:17:11
